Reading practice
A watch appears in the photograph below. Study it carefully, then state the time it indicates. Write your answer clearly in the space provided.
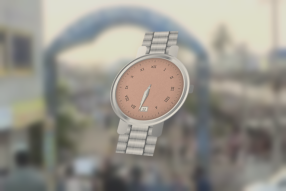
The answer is 6:32
